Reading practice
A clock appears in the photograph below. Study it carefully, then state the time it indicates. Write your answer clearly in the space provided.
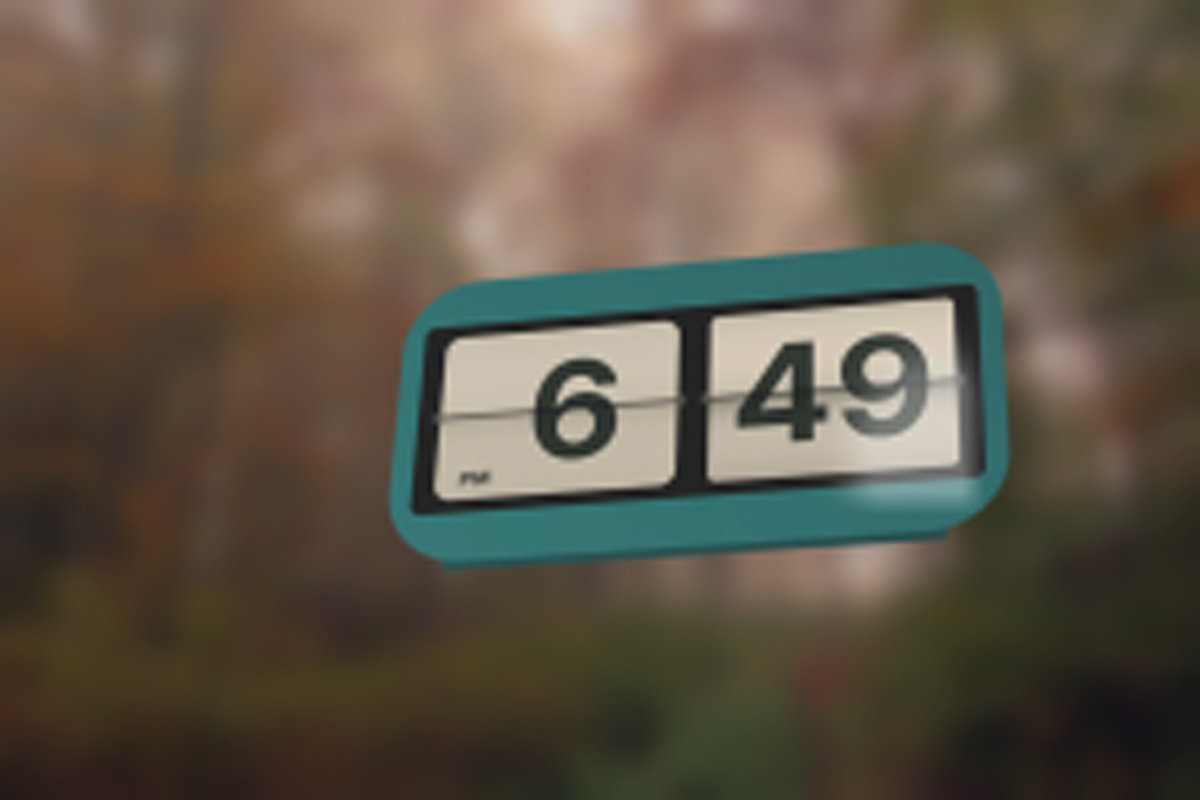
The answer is 6:49
